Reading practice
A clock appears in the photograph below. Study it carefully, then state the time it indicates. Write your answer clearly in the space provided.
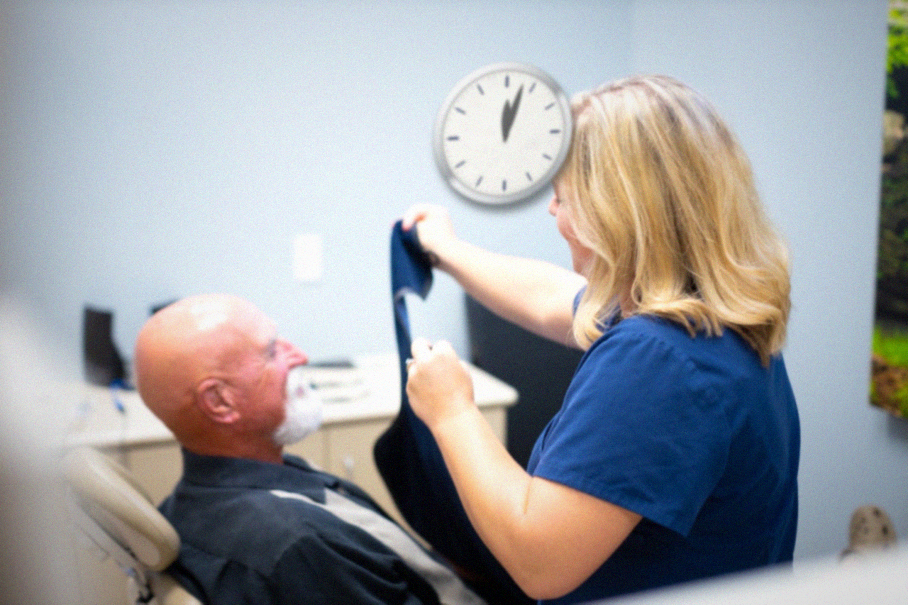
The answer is 12:03
